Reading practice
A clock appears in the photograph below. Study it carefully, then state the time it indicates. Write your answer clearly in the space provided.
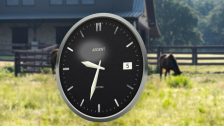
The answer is 9:33
